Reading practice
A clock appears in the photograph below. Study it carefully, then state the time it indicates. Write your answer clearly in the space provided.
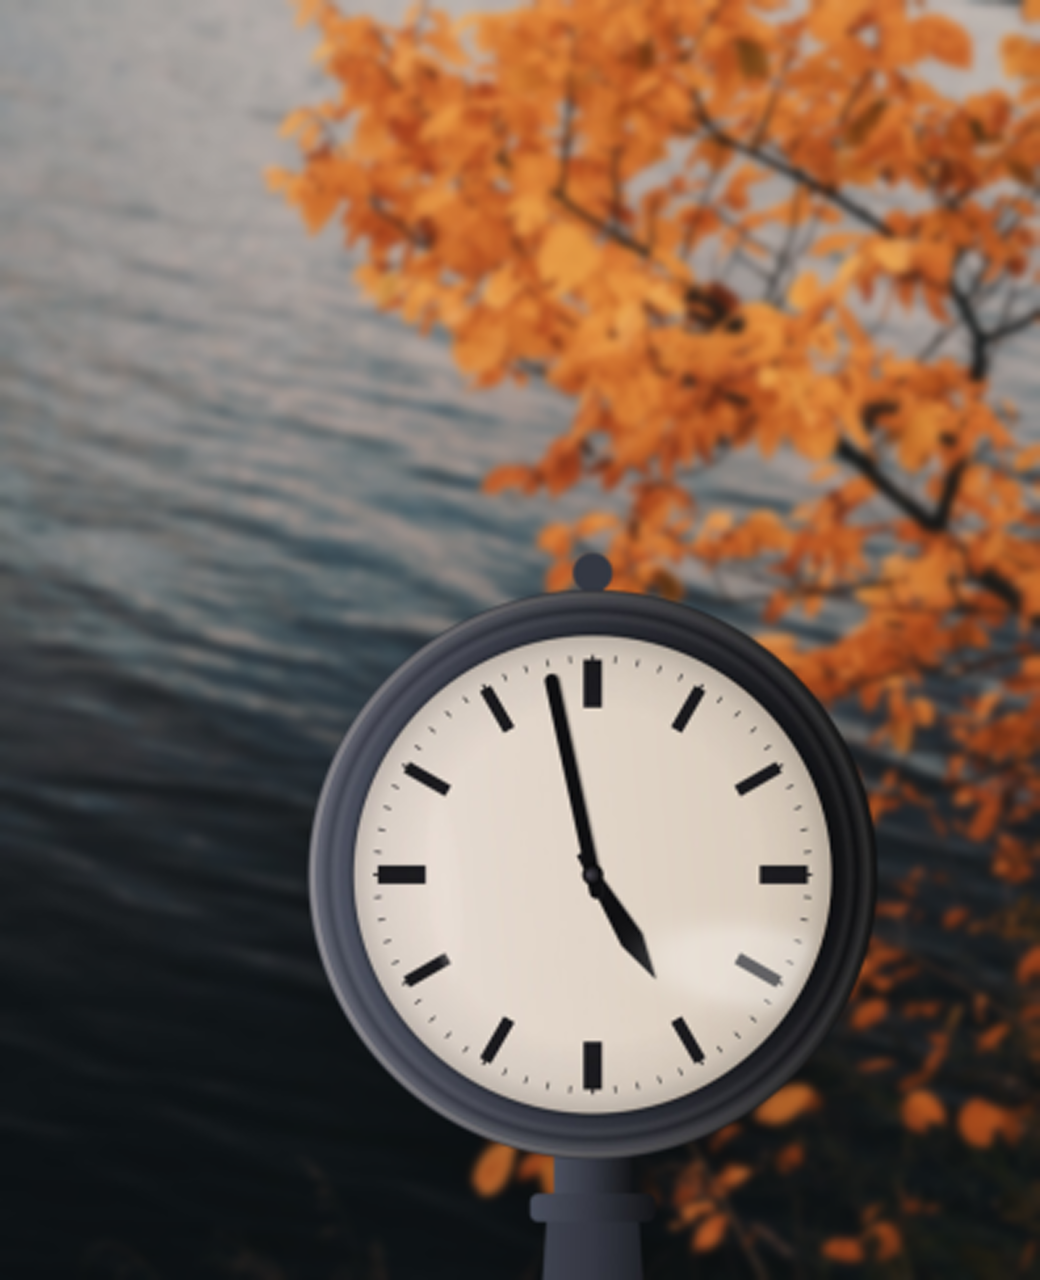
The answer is 4:58
